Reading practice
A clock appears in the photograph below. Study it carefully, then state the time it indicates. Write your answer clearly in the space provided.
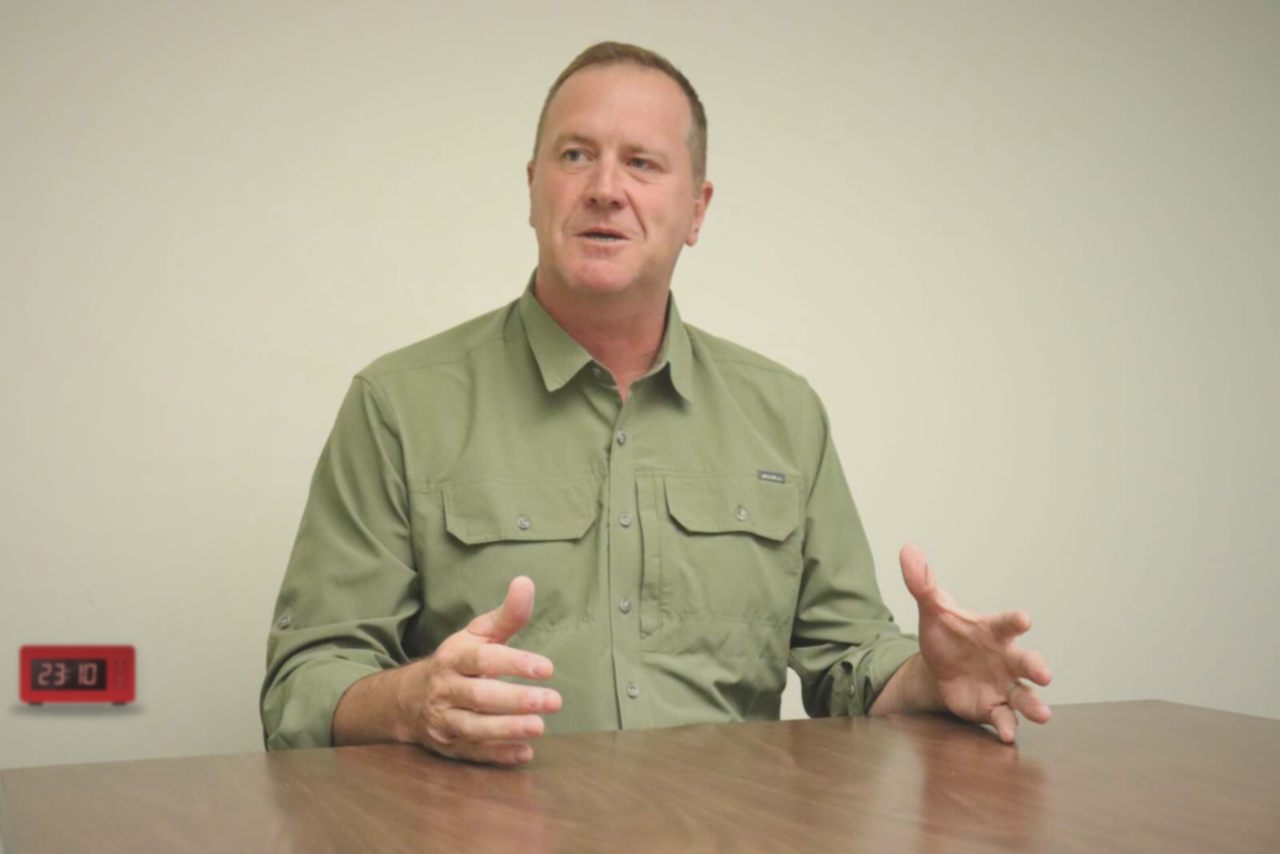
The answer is 23:10
